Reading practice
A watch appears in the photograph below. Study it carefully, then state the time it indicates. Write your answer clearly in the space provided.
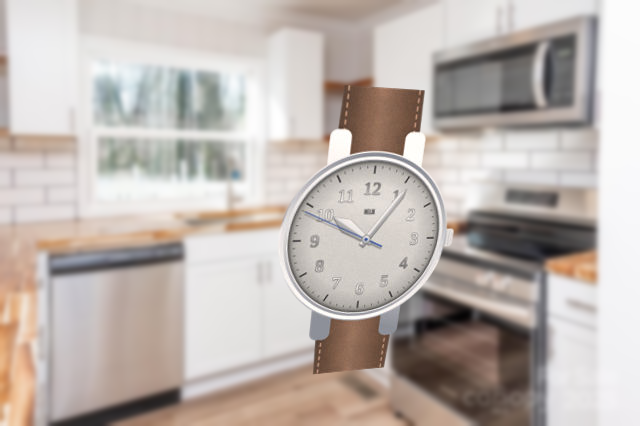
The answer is 10:05:49
